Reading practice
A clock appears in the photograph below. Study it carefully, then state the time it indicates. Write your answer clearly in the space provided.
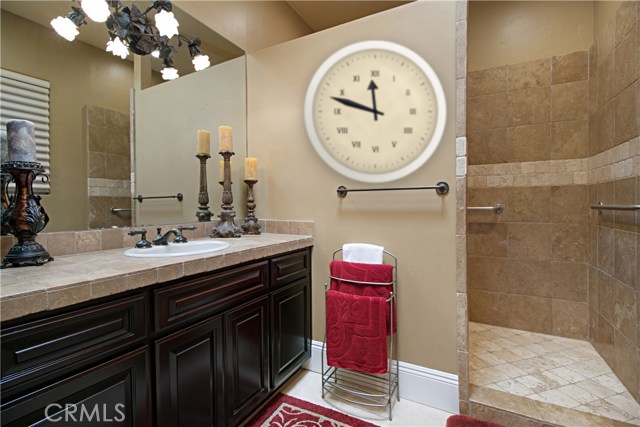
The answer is 11:48
